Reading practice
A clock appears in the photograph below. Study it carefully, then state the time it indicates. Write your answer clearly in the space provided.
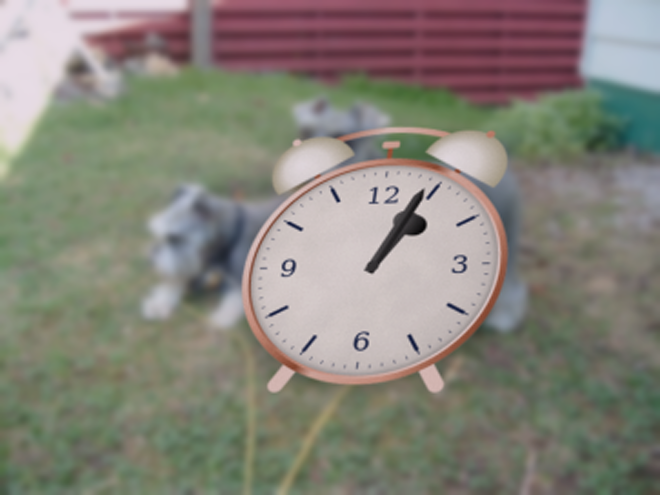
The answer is 1:04
